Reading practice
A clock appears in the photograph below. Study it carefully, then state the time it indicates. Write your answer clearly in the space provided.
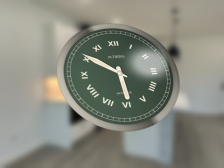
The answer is 5:51
